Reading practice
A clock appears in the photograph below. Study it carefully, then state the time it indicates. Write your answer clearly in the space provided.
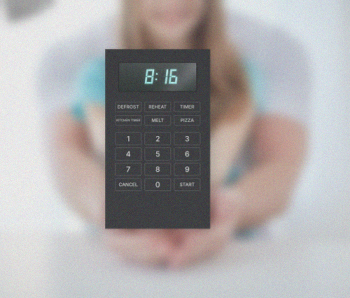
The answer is 8:16
